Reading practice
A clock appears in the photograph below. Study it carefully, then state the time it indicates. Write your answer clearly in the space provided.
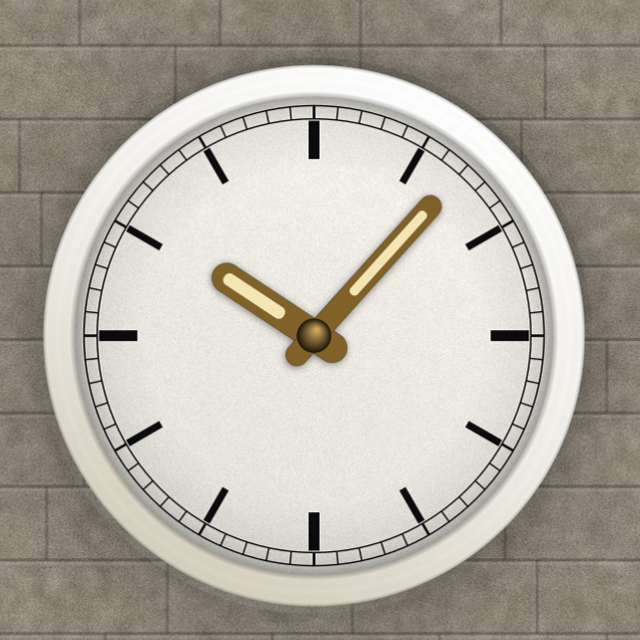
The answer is 10:07
